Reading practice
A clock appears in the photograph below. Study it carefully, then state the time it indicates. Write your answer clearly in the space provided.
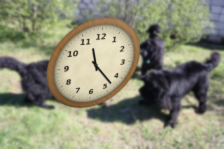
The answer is 11:23
